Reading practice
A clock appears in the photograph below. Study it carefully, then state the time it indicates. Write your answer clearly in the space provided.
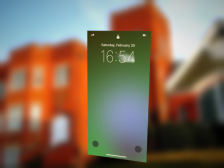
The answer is 16:54
